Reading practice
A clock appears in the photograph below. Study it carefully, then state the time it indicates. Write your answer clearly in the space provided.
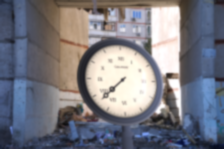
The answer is 7:38
